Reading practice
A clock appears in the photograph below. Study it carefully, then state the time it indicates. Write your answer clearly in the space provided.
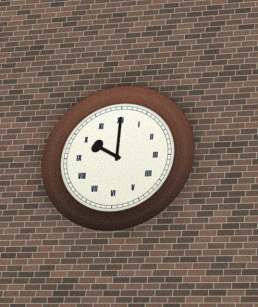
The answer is 10:00
